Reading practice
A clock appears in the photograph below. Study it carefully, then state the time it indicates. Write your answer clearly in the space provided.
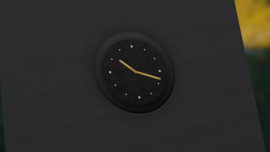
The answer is 10:18
